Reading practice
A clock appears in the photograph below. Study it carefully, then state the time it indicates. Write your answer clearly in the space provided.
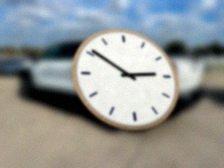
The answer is 2:51
